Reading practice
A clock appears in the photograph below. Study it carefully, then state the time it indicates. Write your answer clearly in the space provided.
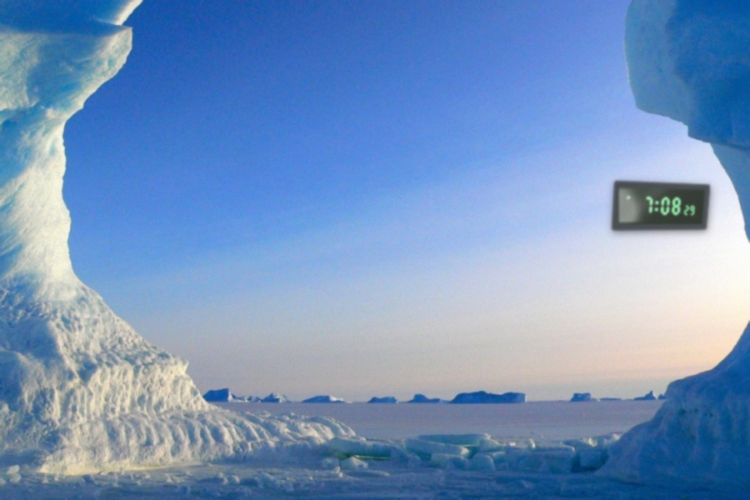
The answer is 7:08
